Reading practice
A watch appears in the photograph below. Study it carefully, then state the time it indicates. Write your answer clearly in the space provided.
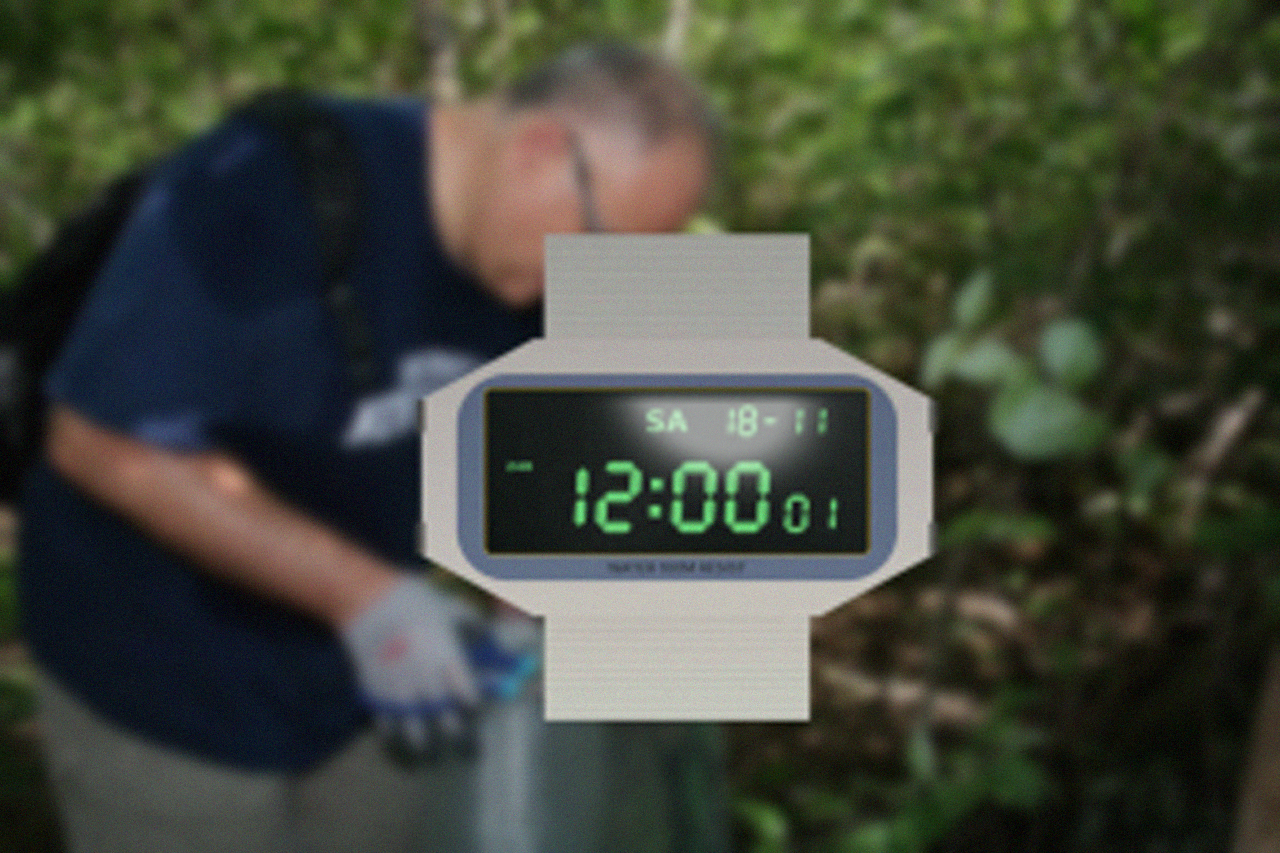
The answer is 12:00:01
